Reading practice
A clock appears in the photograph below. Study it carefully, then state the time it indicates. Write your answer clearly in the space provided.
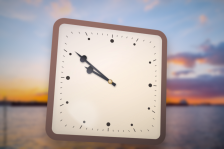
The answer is 9:51
